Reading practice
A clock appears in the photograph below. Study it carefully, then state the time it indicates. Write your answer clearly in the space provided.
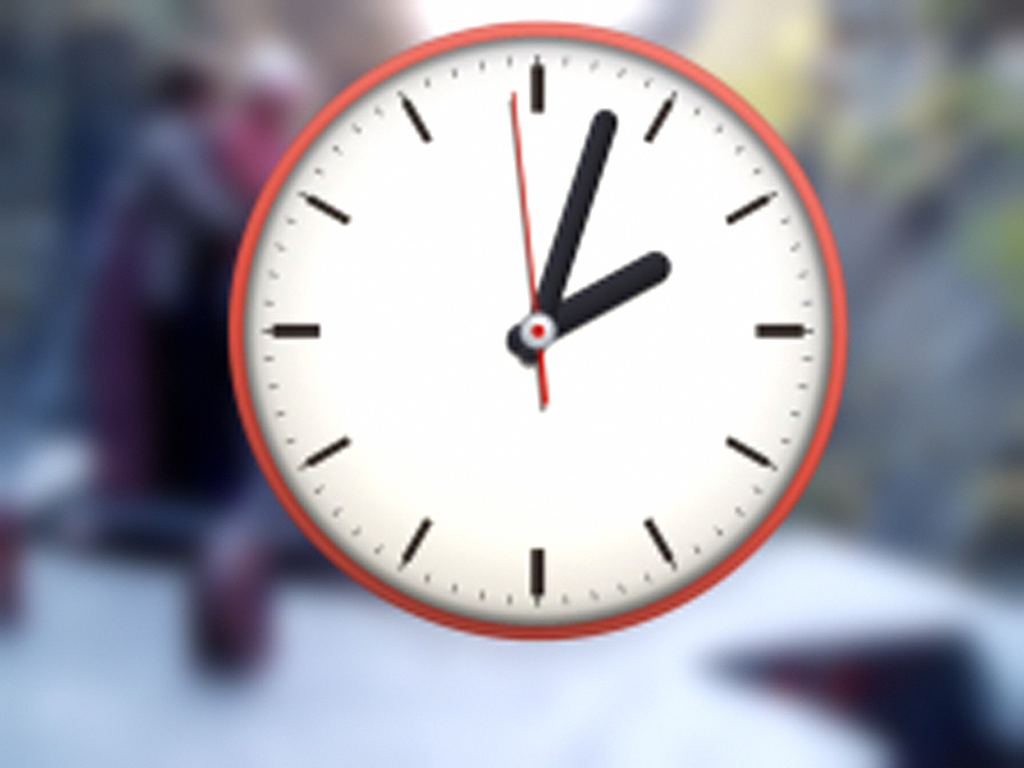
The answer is 2:02:59
